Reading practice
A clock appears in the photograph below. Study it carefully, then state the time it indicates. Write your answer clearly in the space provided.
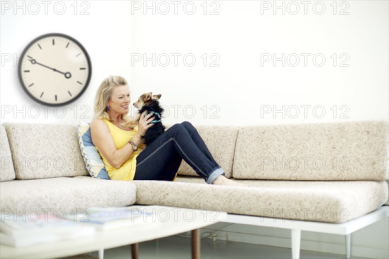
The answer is 3:49
